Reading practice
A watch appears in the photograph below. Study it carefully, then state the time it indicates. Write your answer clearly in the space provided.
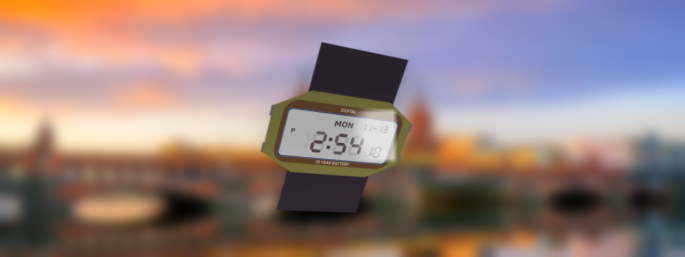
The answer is 2:54:10
